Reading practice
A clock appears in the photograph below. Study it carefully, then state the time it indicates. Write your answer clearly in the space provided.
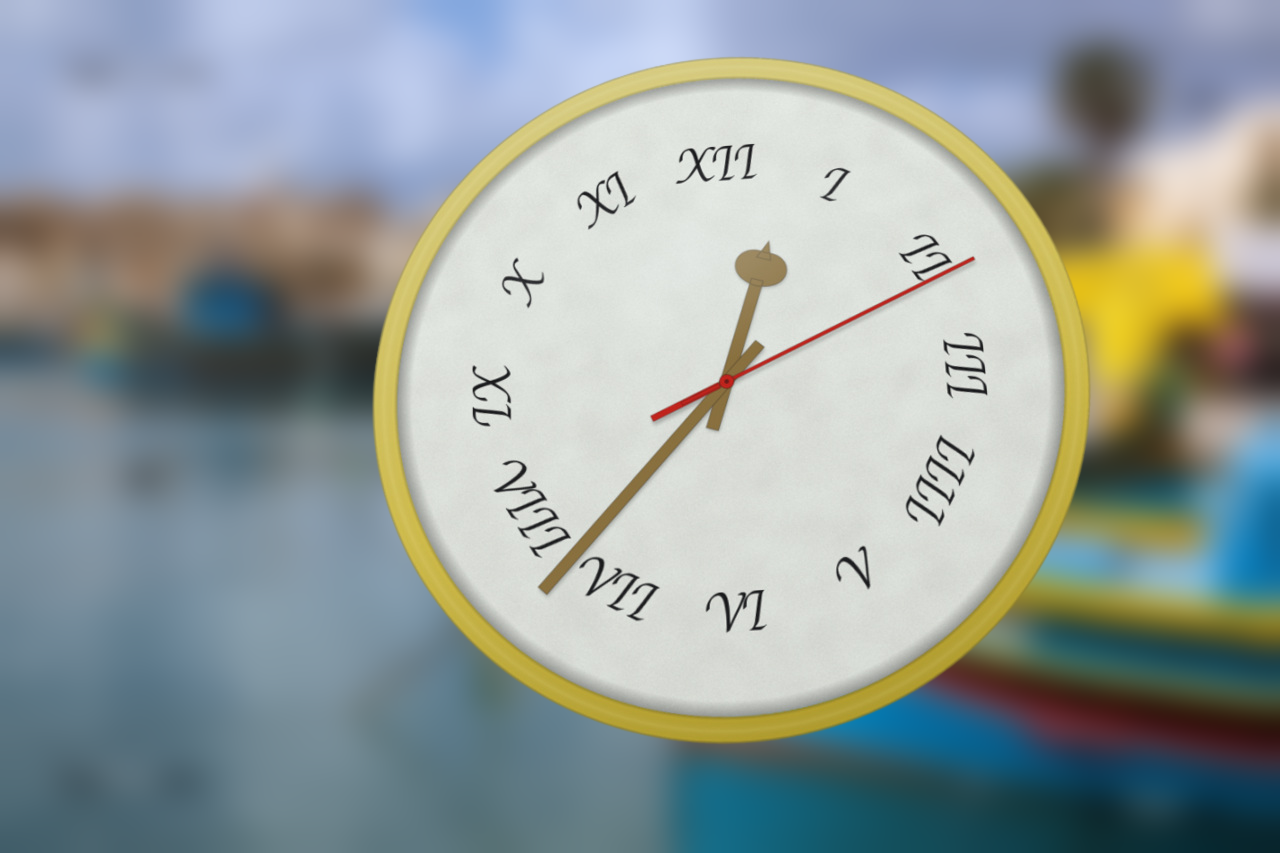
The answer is 12:37:11
